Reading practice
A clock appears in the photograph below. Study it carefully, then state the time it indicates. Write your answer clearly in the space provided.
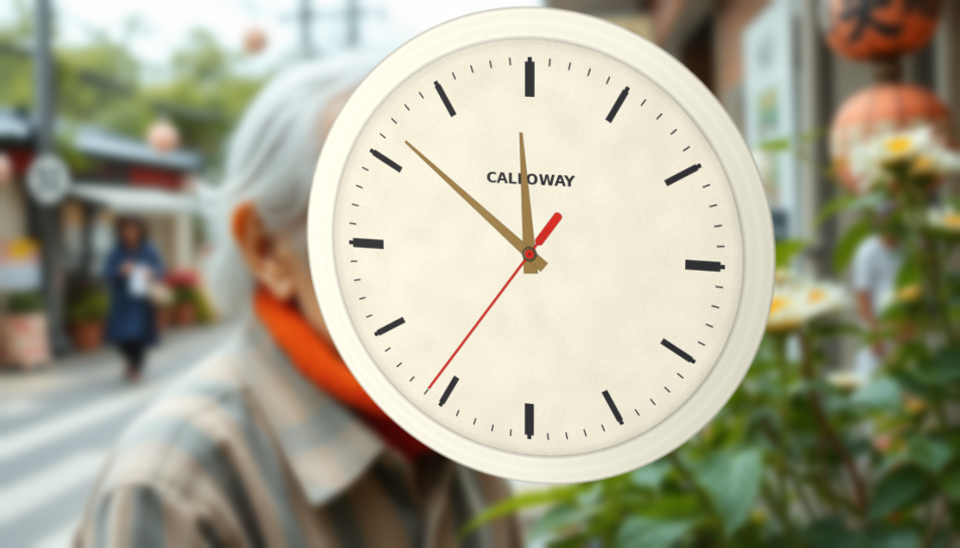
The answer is 11:51:36
